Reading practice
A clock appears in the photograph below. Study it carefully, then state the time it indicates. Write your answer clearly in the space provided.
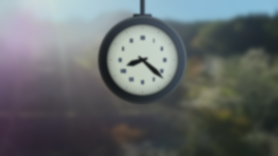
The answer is 8:22
